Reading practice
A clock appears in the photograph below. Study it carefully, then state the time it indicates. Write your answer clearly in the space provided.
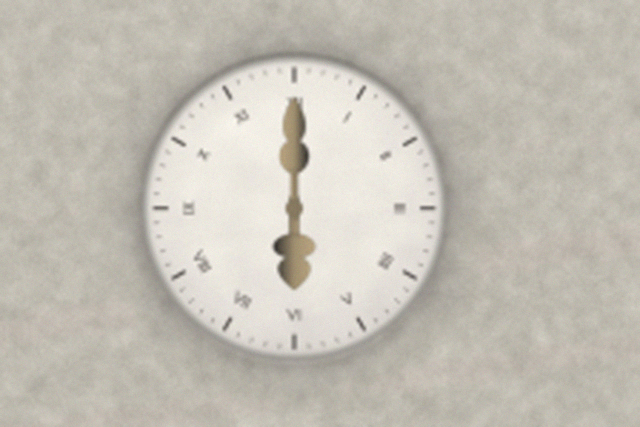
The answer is 6:00
